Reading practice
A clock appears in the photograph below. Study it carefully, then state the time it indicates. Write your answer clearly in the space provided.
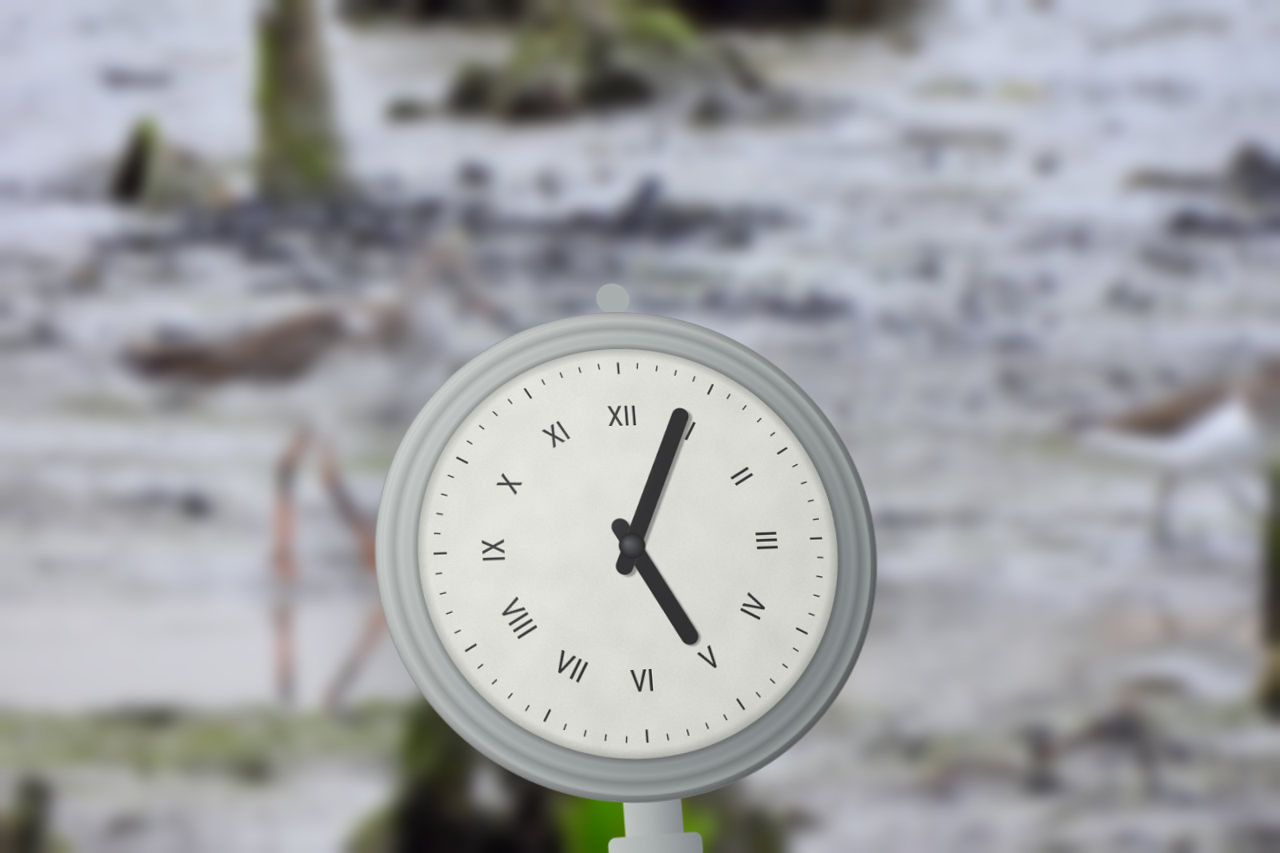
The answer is 5:04
